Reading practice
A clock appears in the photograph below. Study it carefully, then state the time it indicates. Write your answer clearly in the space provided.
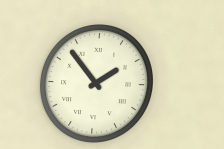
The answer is 1:53
